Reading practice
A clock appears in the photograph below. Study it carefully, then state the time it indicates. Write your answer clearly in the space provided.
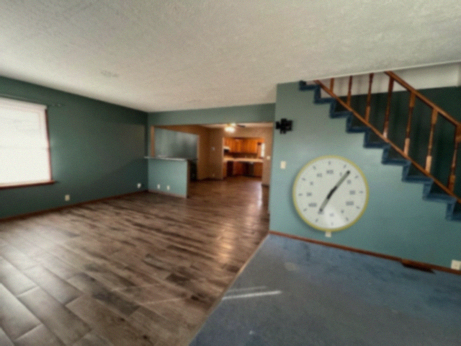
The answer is 7:07
